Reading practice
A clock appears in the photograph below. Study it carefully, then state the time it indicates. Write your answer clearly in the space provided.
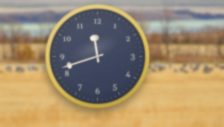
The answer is 11:42
